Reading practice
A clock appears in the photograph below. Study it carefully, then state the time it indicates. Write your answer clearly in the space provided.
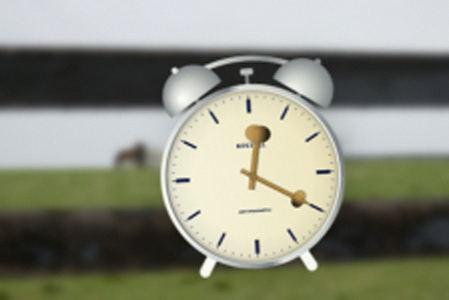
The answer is 12:20
